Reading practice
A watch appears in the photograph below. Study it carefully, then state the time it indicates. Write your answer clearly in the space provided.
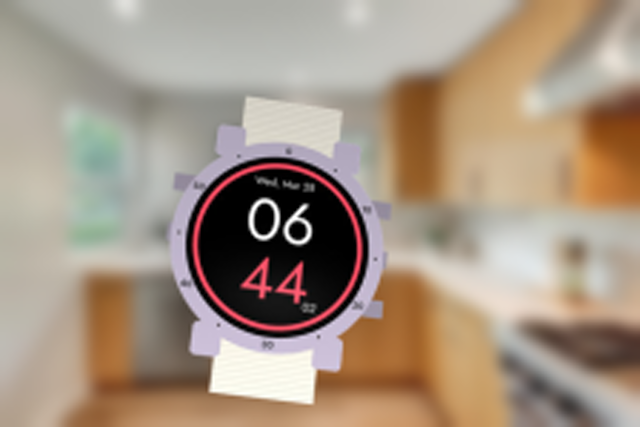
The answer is 6:44
